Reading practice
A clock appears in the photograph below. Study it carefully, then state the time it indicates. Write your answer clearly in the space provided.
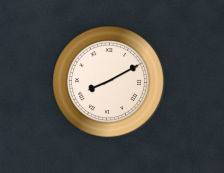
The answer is 8:10
